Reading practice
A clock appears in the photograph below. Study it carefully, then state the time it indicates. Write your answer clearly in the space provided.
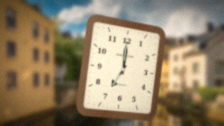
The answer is 7:00
